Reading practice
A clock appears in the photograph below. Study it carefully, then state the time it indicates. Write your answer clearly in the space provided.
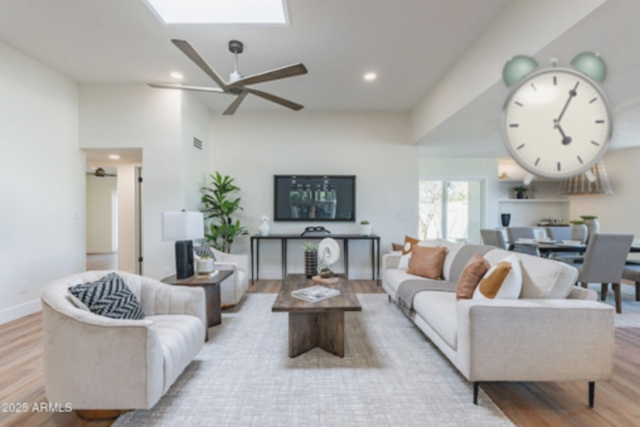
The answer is 5:05
